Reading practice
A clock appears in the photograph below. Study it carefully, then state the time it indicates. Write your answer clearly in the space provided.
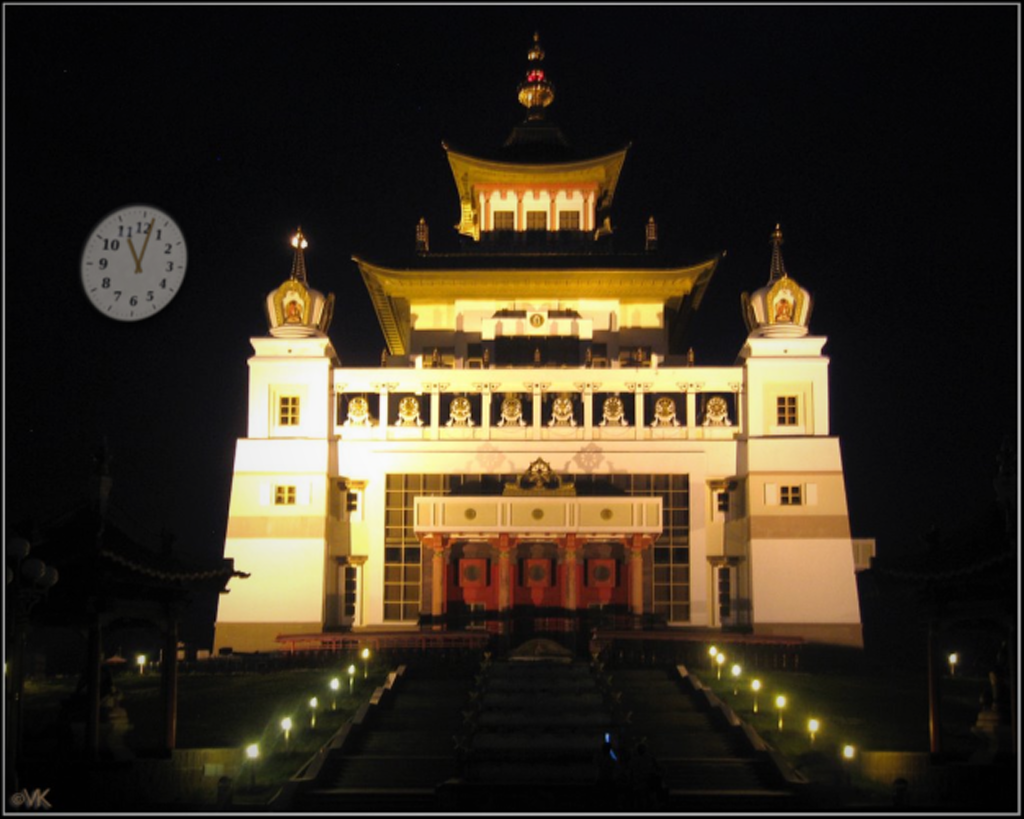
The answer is 11:02
